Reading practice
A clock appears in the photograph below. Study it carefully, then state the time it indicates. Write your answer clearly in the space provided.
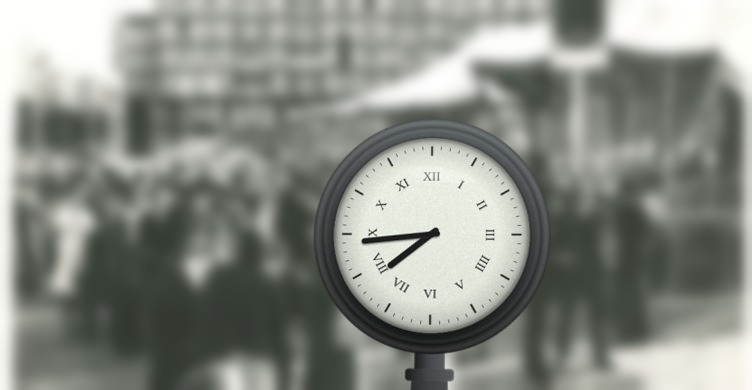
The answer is 7:44
